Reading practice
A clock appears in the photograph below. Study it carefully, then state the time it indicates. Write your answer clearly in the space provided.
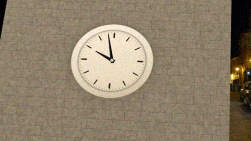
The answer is 9:58
